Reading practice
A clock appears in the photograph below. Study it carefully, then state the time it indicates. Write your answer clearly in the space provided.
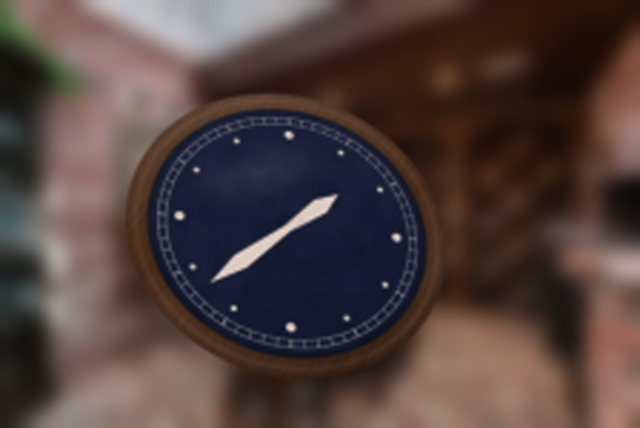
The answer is 1:38
